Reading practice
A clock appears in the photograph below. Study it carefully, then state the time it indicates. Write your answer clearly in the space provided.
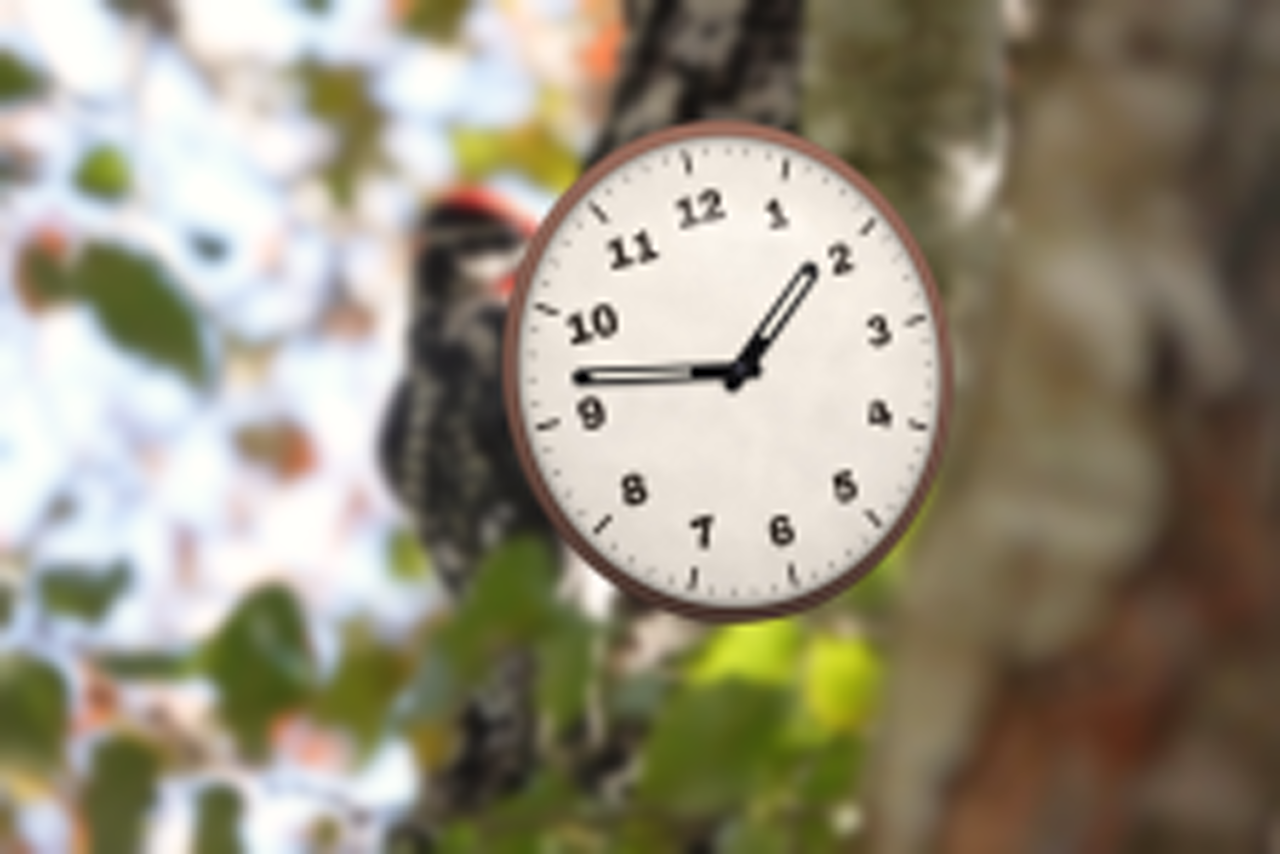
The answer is 1:47
